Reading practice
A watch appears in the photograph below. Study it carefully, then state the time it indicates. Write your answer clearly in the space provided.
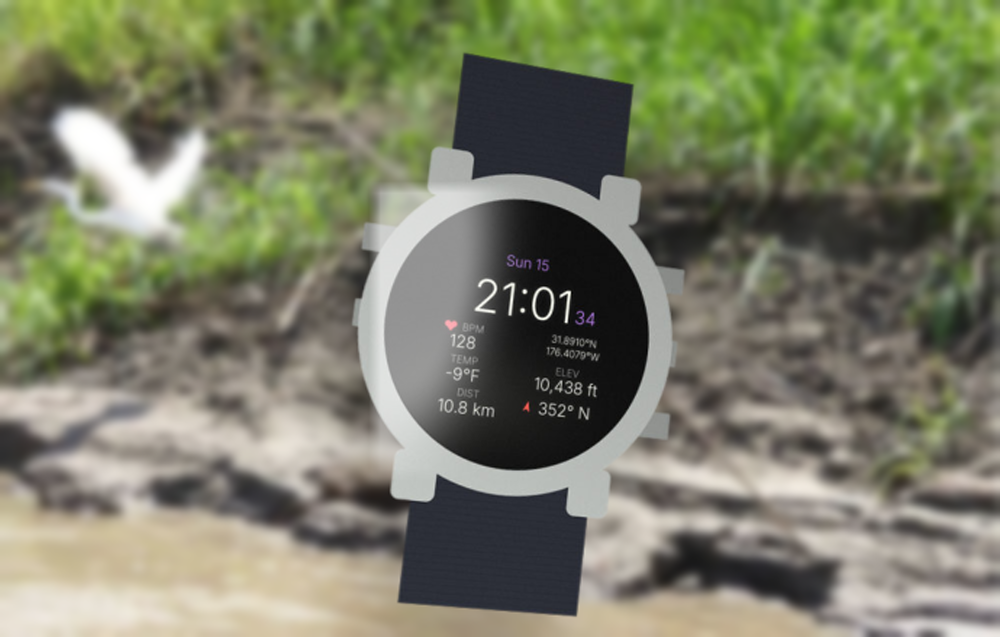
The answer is 21:01:34
